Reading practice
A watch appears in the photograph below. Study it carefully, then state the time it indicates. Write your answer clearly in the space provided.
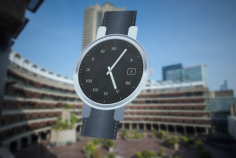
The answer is 5:05
